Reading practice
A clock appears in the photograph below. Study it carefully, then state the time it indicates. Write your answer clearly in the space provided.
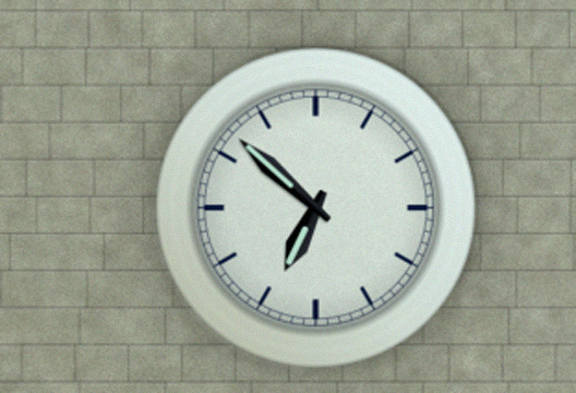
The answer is 6:52
